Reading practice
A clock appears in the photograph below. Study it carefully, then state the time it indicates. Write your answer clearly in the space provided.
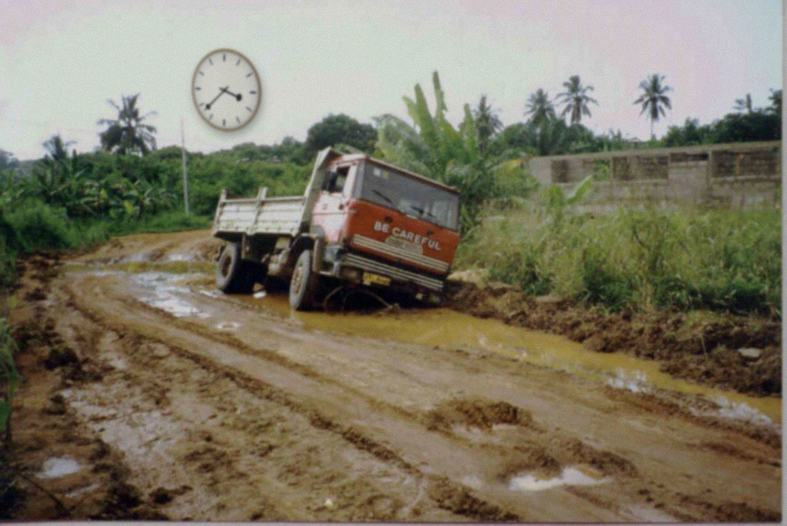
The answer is 3:38
